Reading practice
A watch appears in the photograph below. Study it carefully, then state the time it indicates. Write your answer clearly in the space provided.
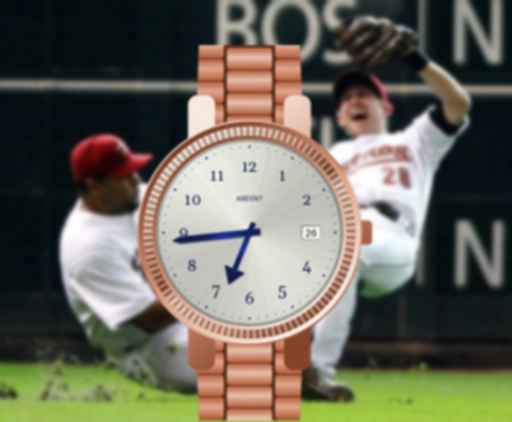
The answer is 6:44
